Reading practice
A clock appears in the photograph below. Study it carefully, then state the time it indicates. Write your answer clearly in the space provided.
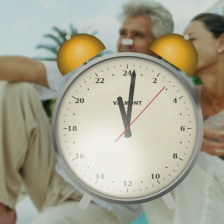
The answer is 23:01:07
